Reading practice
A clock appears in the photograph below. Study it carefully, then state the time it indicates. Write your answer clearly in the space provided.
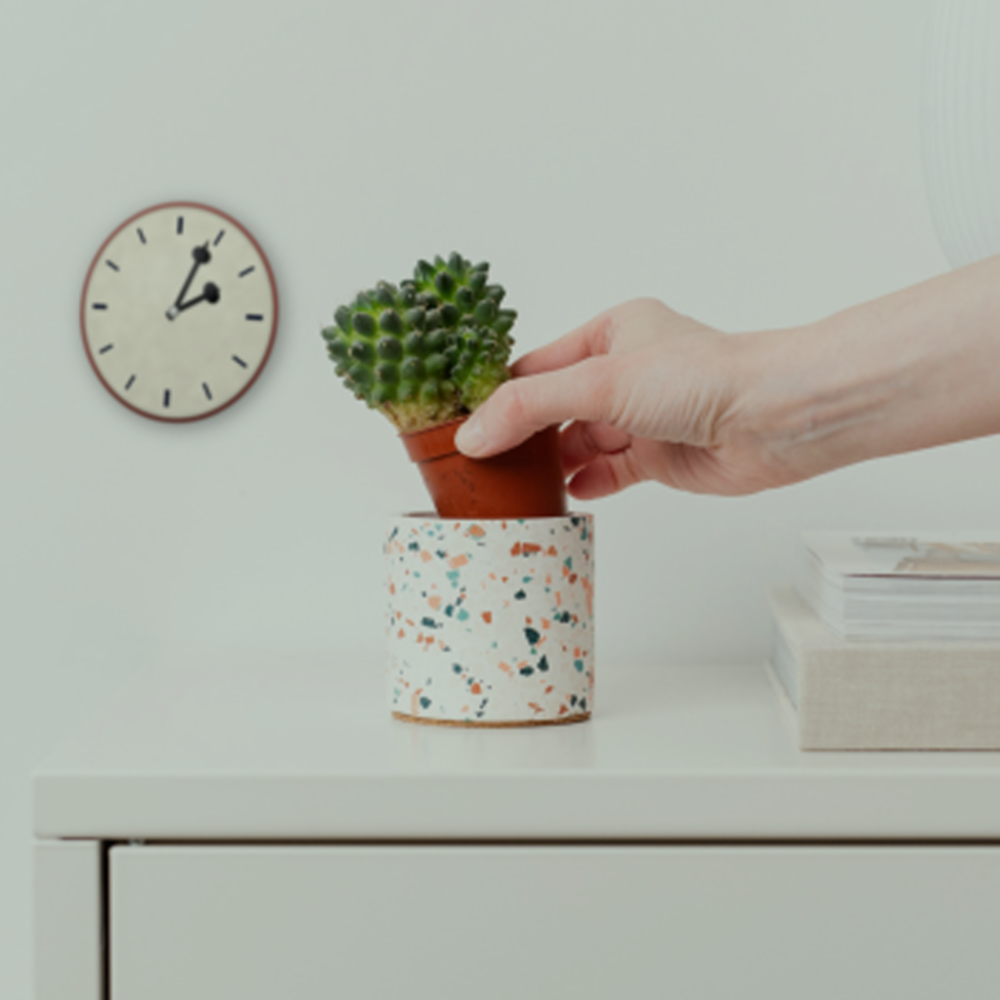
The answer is 2:04
